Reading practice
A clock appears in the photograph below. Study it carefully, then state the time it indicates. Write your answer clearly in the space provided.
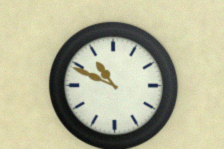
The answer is 10:49
